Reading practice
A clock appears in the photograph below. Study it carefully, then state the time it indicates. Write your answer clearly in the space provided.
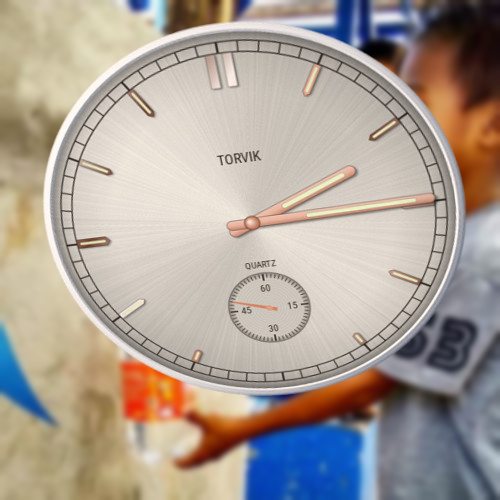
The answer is 2:14:48
